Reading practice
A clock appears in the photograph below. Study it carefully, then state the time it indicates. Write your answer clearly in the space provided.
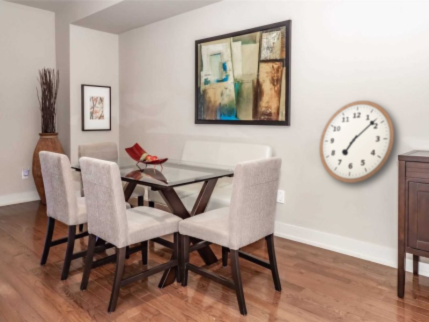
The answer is 7:08
